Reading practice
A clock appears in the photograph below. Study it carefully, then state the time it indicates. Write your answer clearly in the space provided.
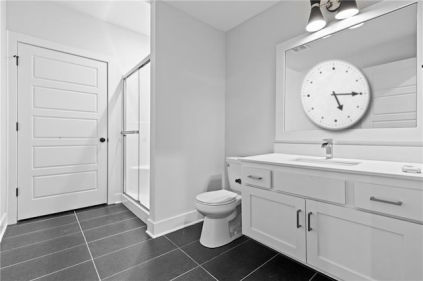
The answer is 5:15
